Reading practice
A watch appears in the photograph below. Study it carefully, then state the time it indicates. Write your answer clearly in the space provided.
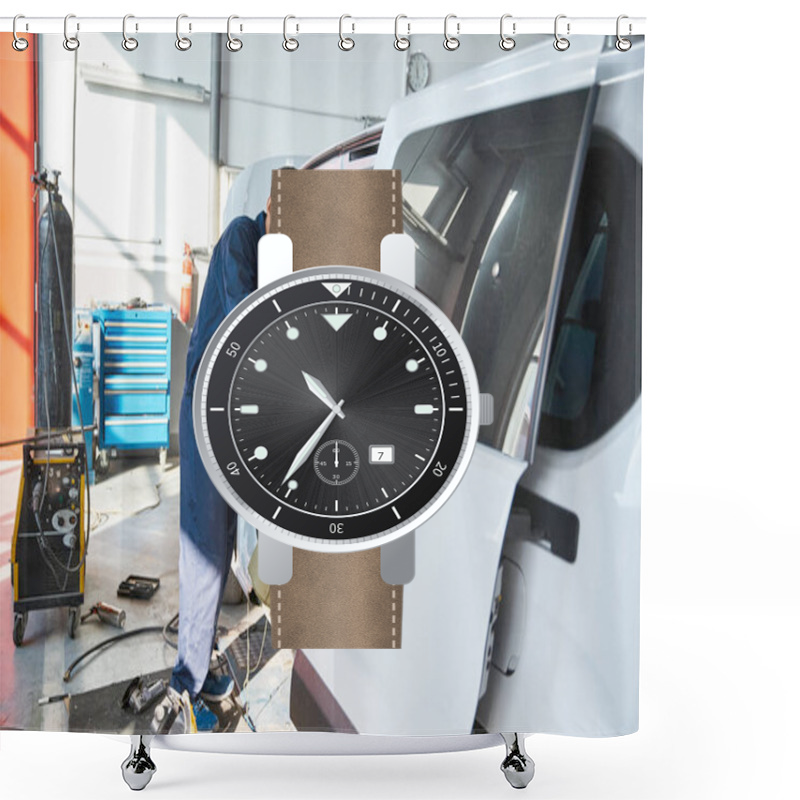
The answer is 10:36
